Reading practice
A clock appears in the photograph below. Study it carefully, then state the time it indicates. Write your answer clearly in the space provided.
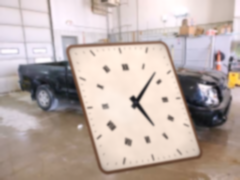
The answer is 5:08
